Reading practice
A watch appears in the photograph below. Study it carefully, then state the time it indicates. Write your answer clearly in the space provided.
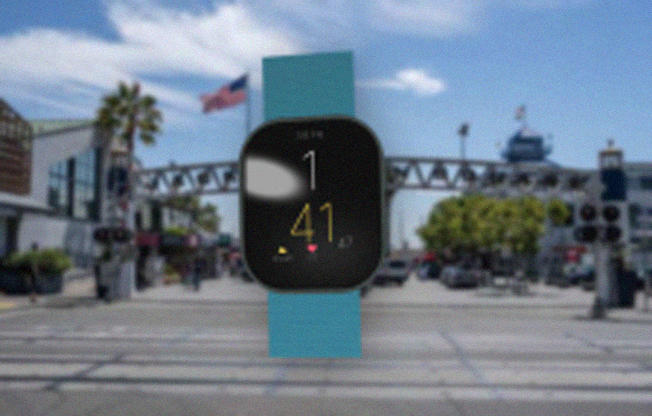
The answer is 1:41
